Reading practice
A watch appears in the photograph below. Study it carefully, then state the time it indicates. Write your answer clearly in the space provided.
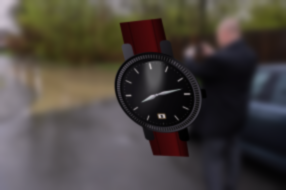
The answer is 8:13
